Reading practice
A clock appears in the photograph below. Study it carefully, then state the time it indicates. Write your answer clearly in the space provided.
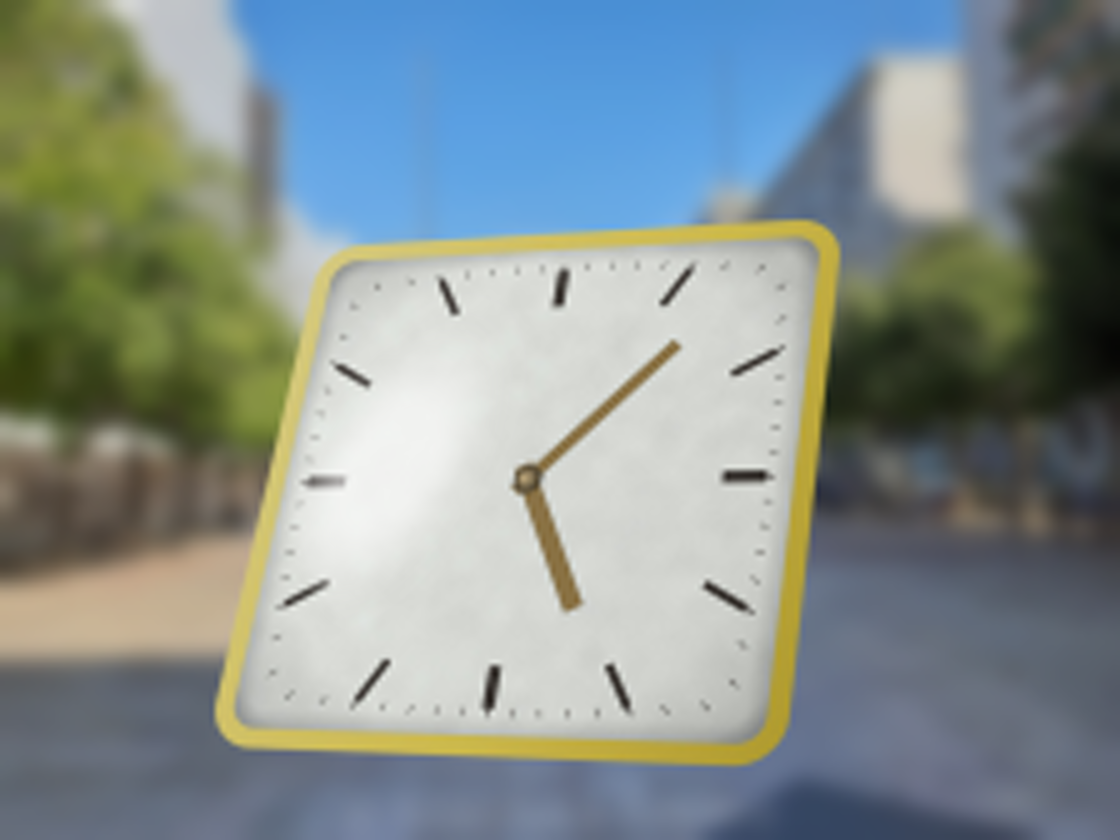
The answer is 5:07
